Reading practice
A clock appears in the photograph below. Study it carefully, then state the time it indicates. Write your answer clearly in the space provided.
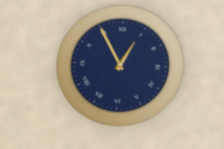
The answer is 12:55
